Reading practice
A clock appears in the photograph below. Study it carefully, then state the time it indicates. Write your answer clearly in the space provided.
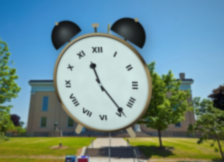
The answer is 11:24
